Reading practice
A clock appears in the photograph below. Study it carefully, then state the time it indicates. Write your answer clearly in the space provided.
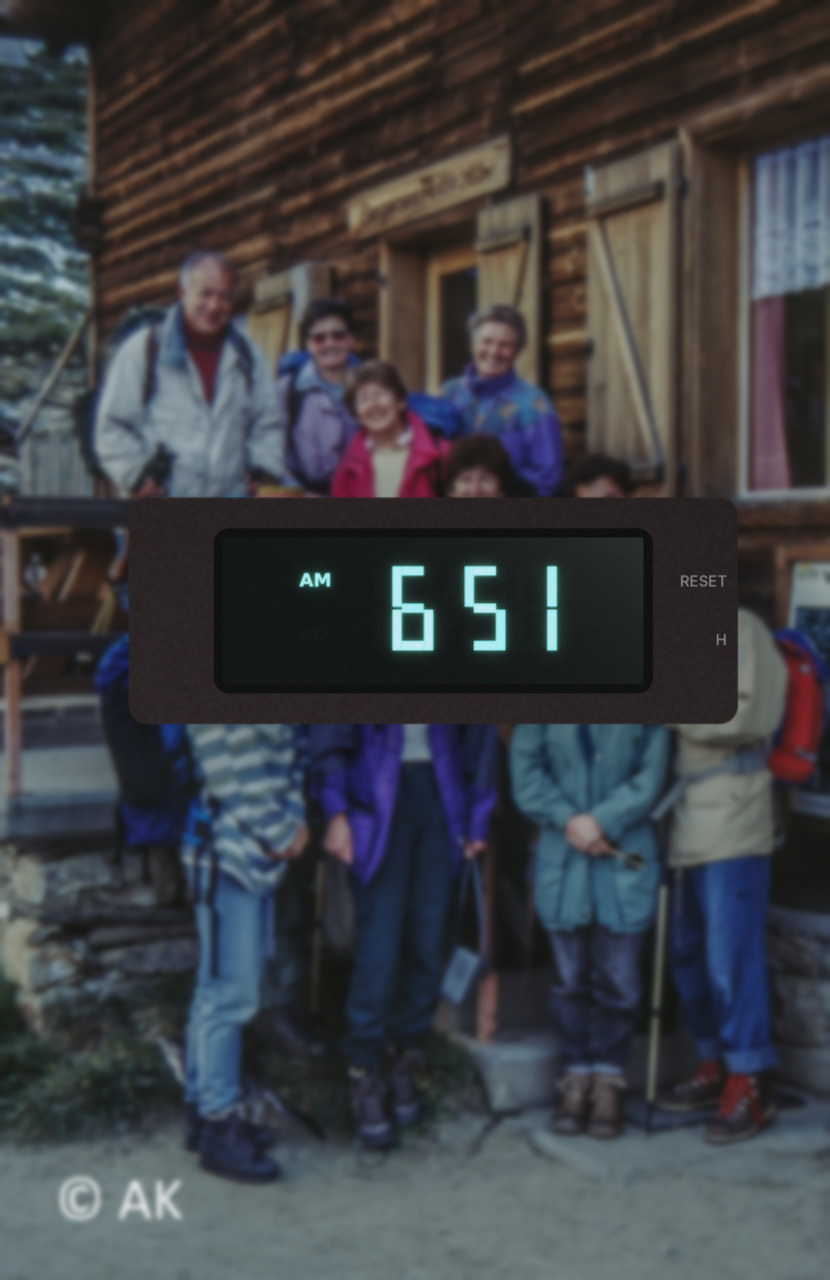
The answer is 6:51
